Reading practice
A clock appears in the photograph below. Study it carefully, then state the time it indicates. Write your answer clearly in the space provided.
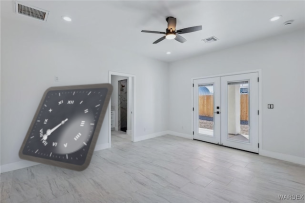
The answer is 7:37
